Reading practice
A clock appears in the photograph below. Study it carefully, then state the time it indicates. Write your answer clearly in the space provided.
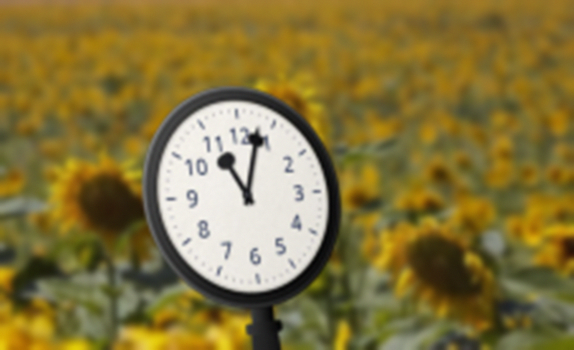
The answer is 11:03
